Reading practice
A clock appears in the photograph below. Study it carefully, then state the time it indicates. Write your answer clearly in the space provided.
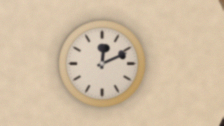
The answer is 12:11
